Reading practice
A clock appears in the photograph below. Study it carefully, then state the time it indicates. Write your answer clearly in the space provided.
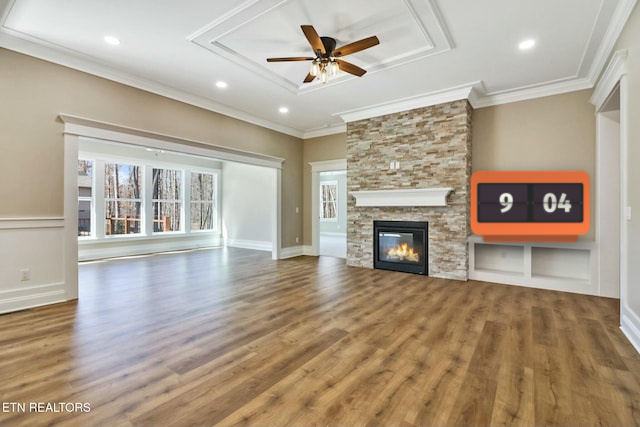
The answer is 9:04
